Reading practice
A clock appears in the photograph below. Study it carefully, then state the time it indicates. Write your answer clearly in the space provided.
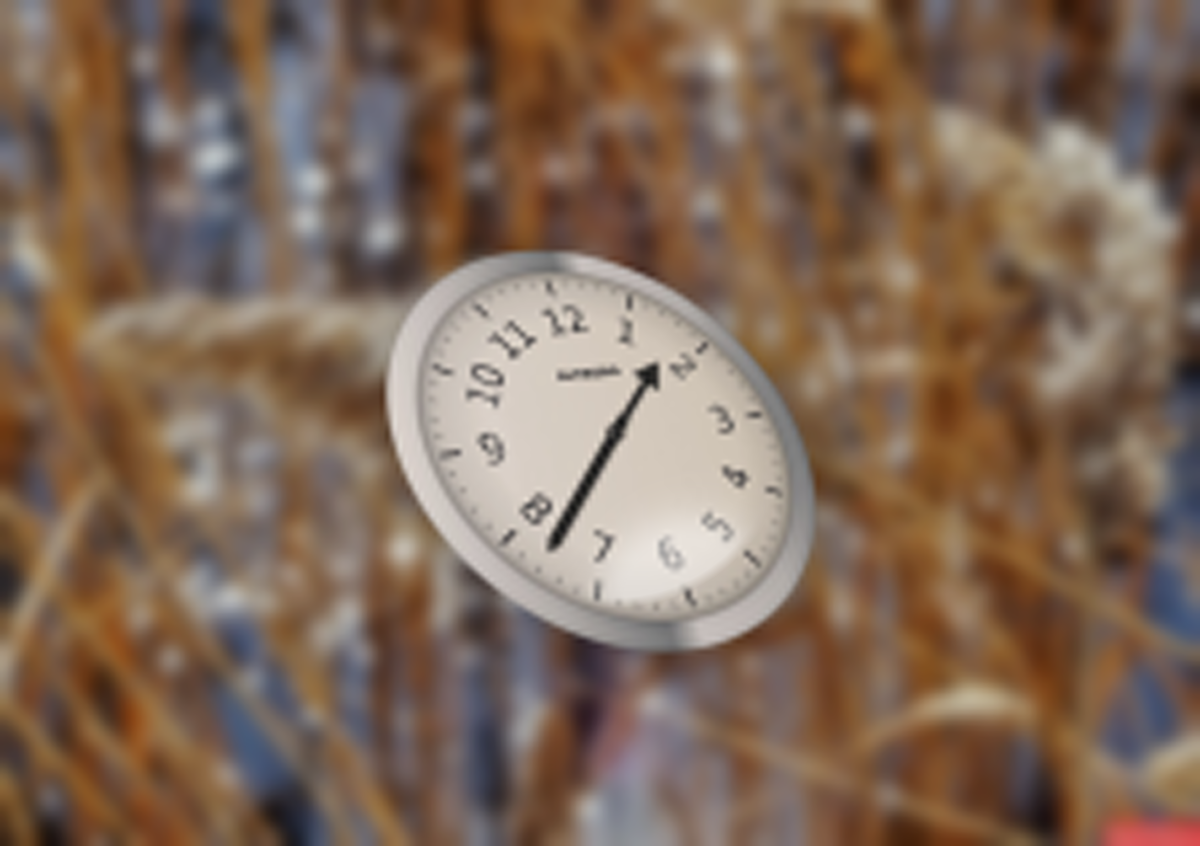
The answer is 1:38
